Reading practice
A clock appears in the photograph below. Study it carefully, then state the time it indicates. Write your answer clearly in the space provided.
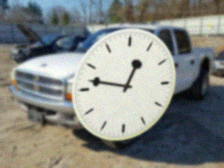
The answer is 12:47
